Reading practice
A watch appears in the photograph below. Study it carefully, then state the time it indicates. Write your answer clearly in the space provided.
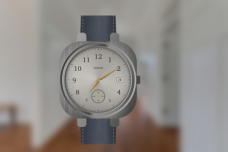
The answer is 7:10
